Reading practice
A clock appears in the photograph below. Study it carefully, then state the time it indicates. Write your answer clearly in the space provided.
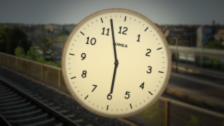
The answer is 5:57
